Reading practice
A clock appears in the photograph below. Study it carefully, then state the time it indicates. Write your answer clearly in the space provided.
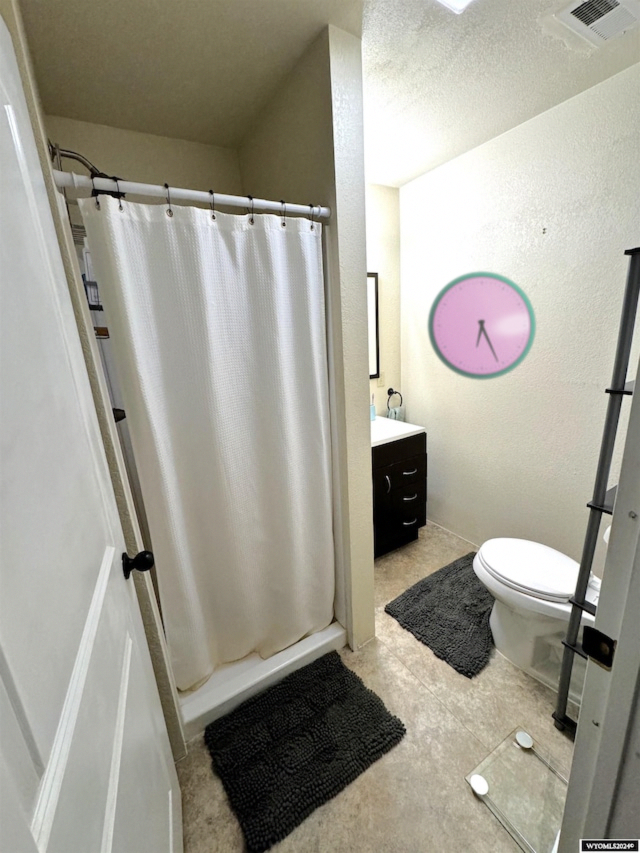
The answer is 6:26
